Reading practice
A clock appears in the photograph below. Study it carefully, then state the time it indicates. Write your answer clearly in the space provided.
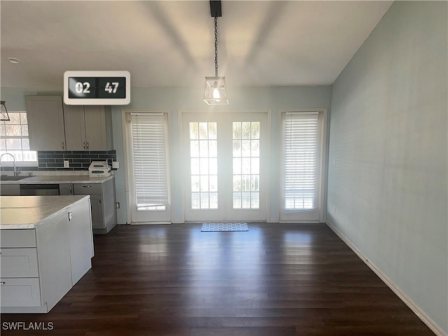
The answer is 2:47
